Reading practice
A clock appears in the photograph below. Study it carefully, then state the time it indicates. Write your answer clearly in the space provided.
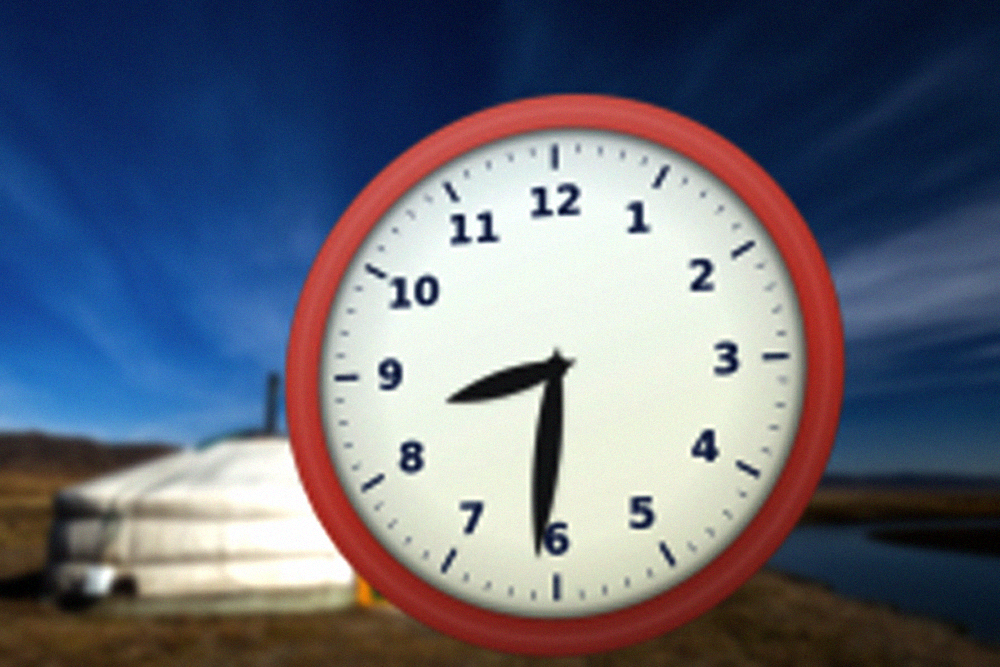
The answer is 8:31
